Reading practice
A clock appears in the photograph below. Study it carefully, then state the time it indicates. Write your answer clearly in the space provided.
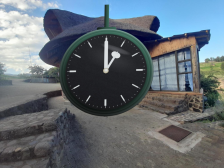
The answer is 1:00
